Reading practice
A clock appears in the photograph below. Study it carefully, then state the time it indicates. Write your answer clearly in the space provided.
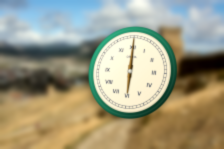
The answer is 6:00
